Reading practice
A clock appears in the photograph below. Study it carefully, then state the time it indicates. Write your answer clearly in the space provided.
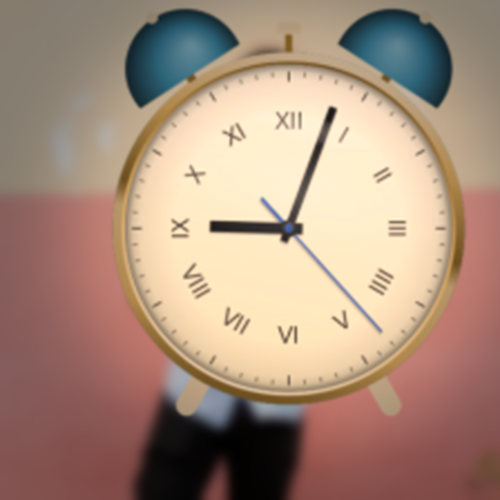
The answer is 9:03:23
